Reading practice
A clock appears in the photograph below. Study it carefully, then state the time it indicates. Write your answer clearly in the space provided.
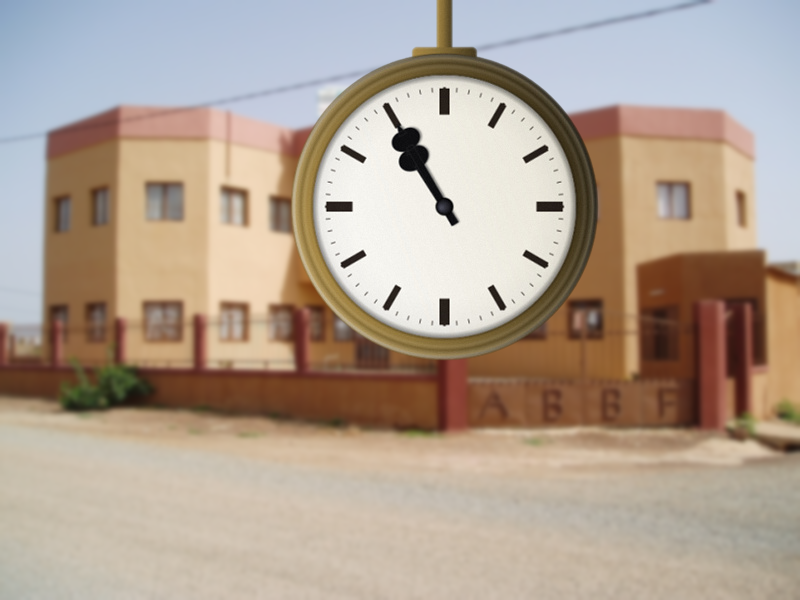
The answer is 10:55
